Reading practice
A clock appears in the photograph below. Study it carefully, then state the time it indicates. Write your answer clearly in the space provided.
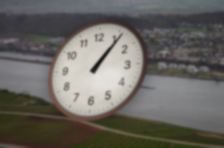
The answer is 1:06
